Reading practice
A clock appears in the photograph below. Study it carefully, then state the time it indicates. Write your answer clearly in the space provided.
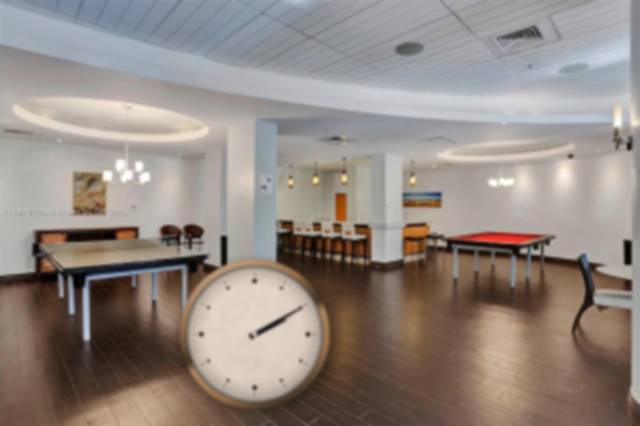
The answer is 2:10
